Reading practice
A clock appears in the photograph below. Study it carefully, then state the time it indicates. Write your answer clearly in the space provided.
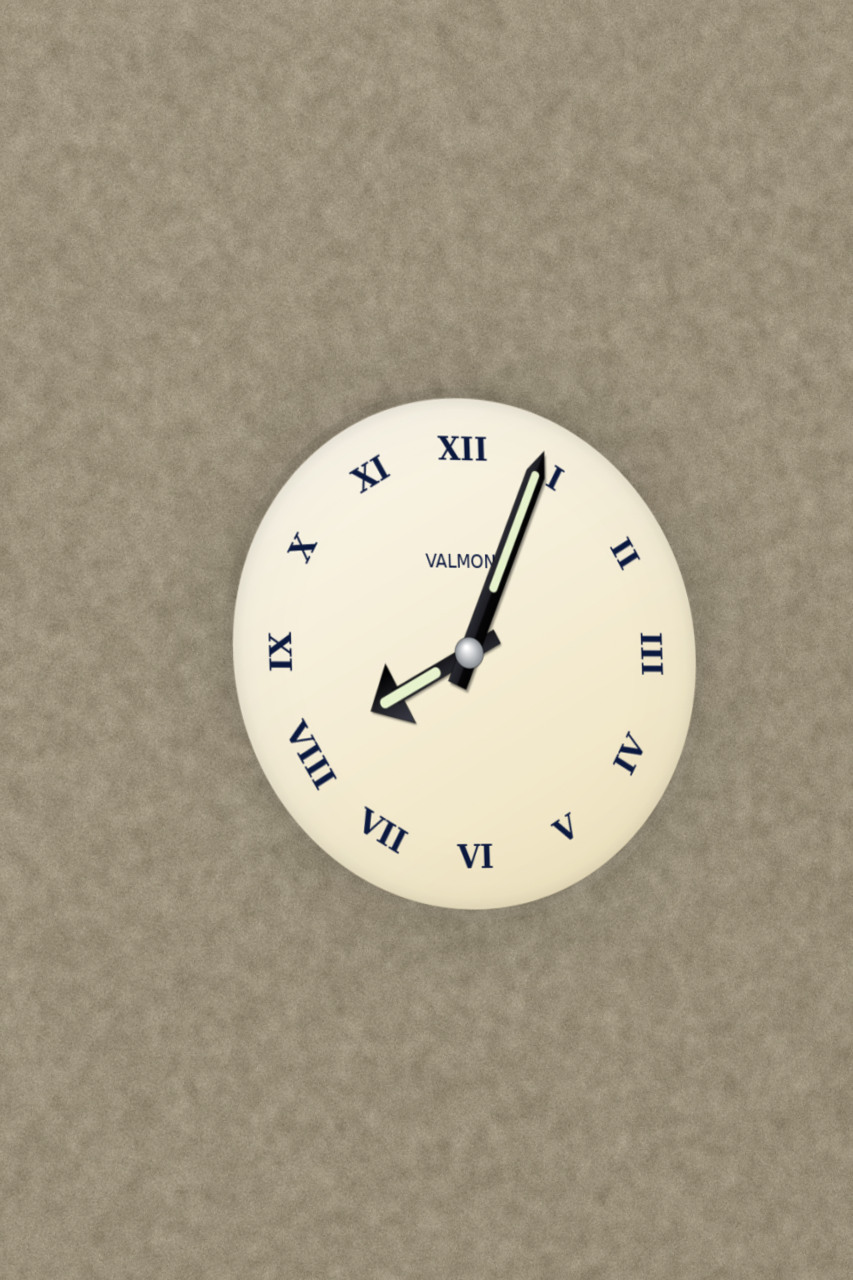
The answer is 8:04
